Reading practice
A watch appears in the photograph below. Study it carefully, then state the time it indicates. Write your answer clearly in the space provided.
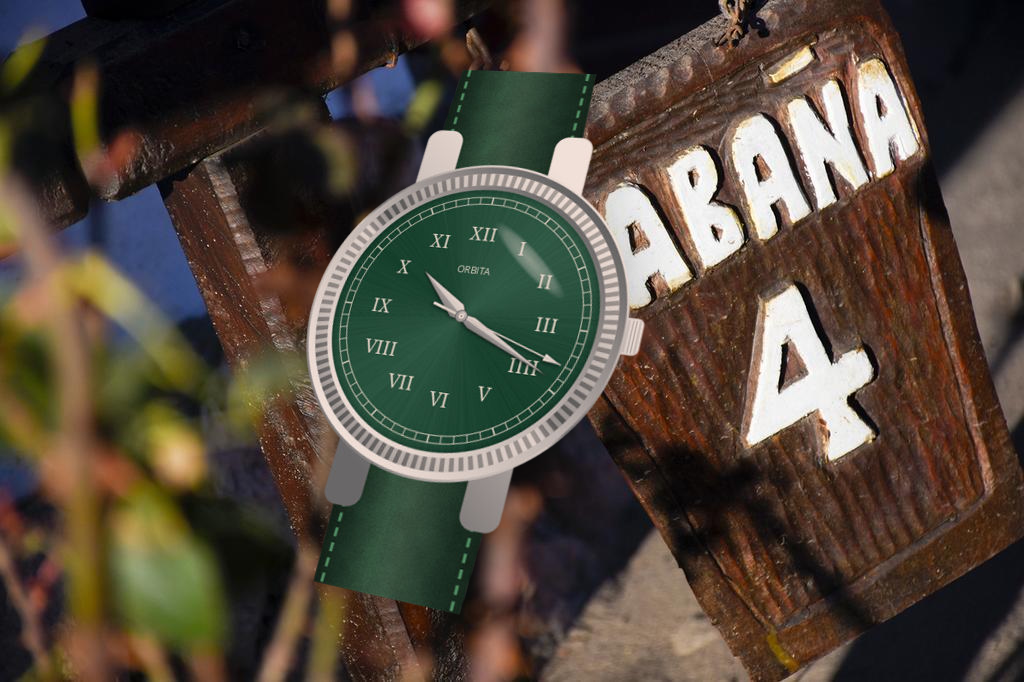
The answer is 10:19:18
